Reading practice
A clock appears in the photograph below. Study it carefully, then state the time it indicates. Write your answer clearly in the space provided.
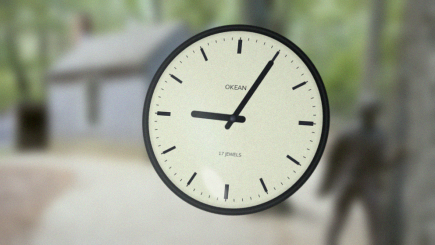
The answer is 9:05
